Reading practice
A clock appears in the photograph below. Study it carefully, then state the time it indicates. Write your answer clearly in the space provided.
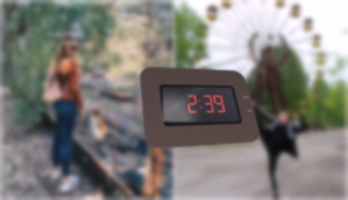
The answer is 2:39
